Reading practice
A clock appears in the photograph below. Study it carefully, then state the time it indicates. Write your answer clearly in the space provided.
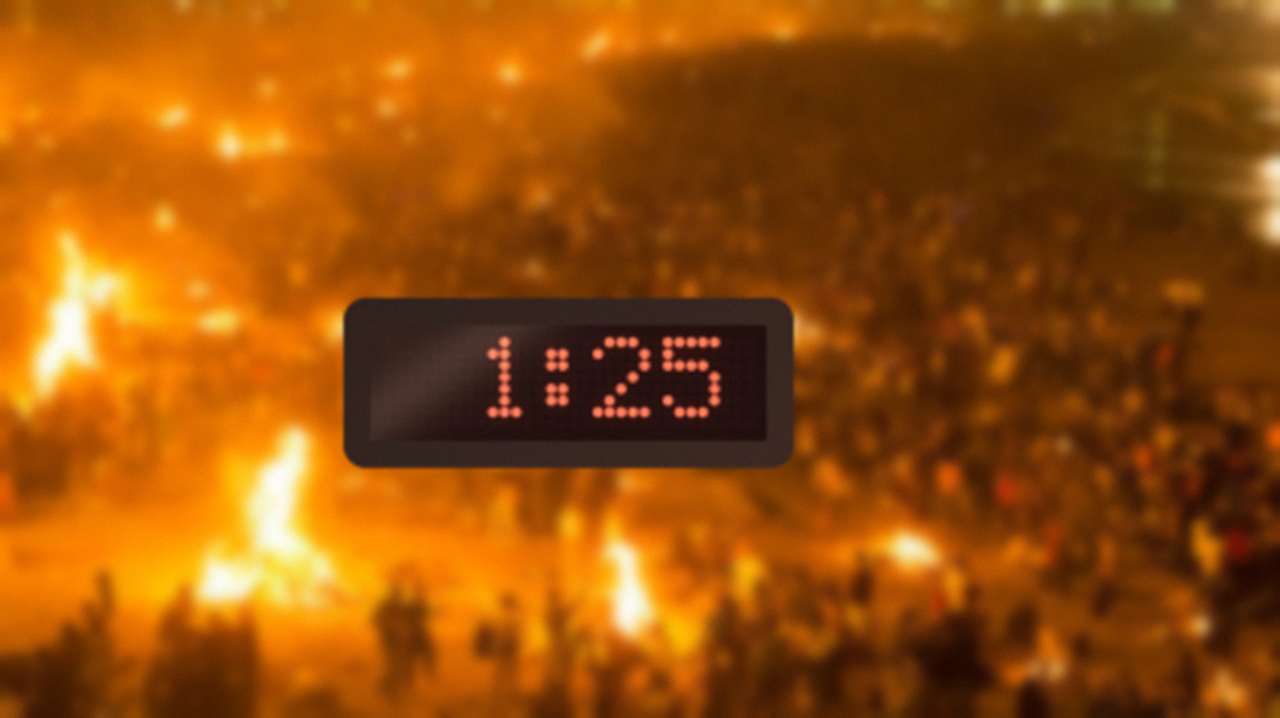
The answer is 1:25
